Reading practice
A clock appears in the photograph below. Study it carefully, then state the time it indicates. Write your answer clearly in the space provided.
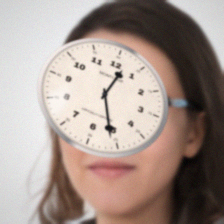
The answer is 12:26
